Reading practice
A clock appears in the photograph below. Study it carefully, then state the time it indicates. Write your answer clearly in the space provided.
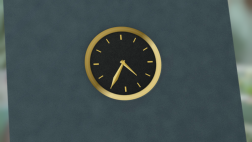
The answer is 4:35
